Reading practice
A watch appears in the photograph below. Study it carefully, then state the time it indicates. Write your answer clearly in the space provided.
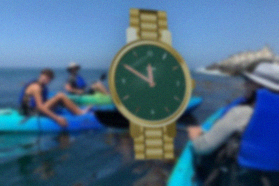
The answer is 11:50
